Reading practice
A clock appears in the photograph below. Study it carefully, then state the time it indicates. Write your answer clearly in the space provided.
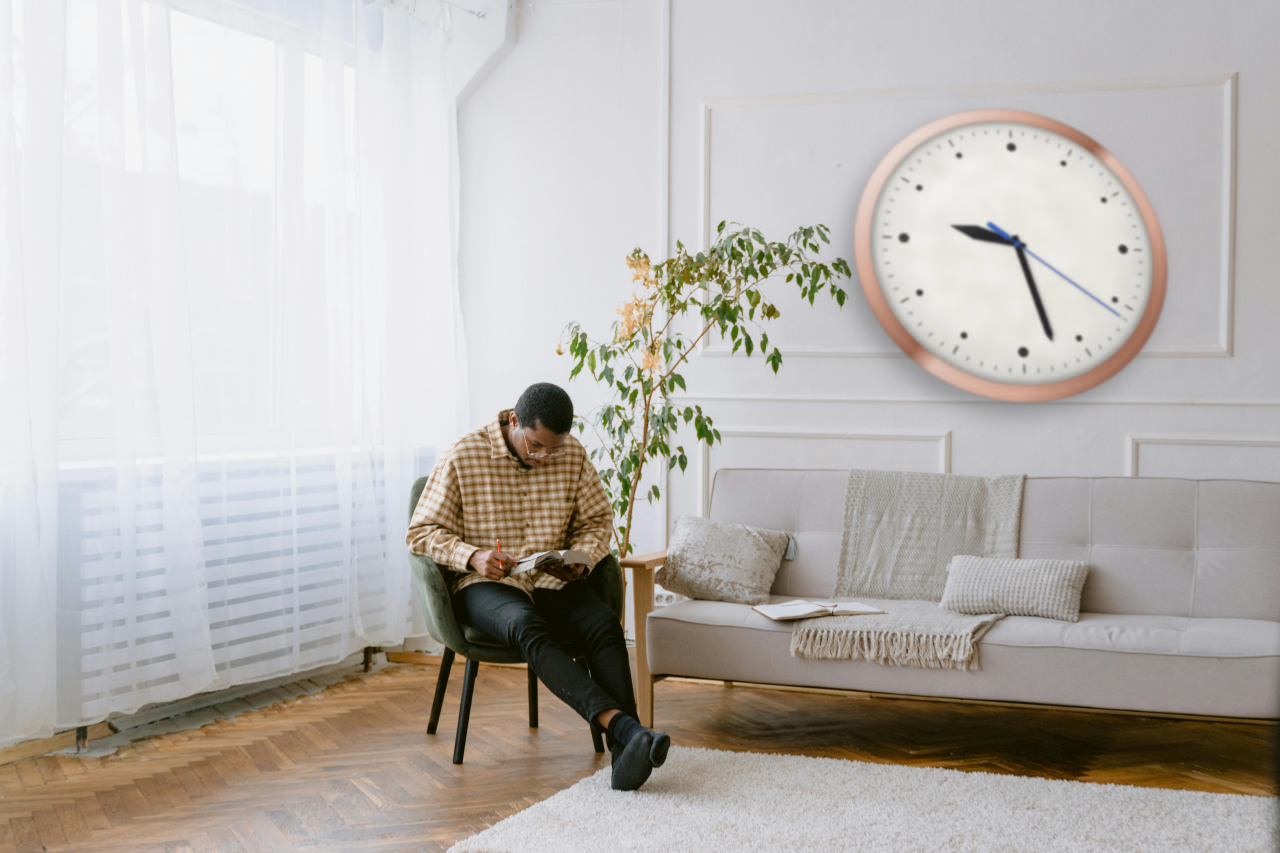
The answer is 9:27:21
